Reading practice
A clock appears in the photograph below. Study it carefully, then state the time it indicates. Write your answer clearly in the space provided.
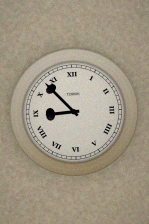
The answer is 8:53
